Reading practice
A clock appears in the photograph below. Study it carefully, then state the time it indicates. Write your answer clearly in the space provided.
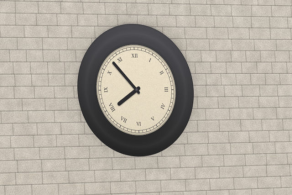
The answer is 7:53
